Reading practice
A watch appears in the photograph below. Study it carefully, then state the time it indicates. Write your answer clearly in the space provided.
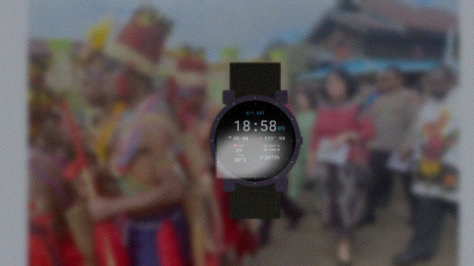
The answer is 18:58
